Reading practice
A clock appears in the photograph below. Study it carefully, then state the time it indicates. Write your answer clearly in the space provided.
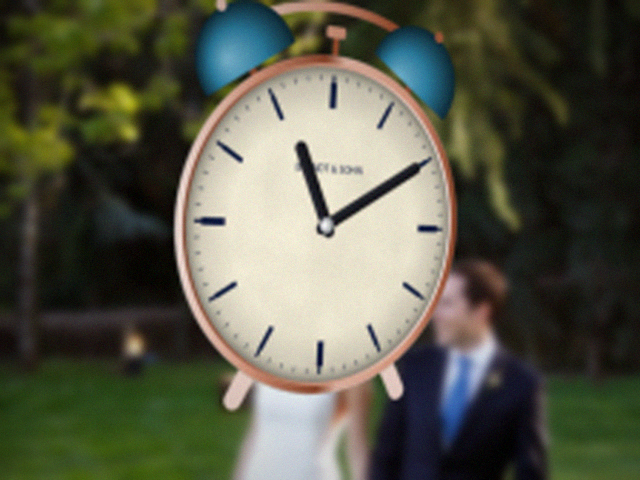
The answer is 11:10
